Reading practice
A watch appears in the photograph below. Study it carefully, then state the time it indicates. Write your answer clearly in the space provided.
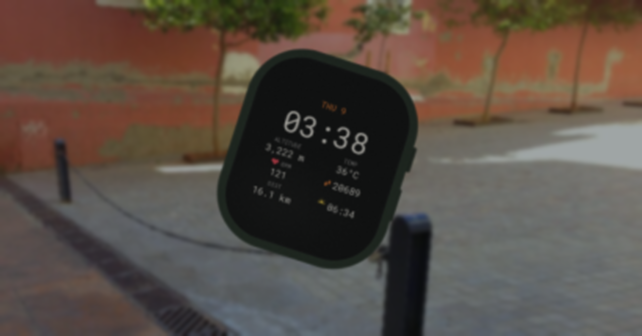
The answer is 3:38
